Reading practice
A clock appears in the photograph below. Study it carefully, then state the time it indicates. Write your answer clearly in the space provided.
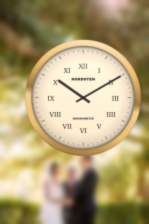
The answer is 10:10
